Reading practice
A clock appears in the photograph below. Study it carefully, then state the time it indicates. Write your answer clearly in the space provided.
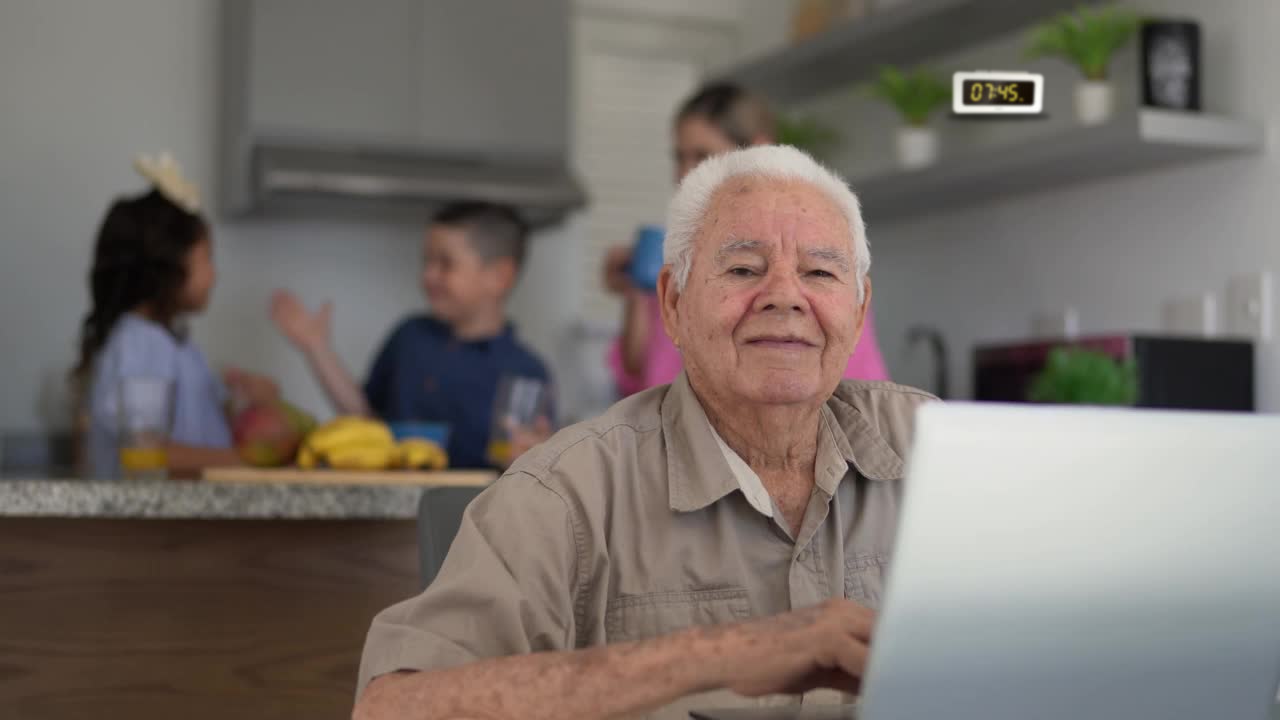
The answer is 7:45
